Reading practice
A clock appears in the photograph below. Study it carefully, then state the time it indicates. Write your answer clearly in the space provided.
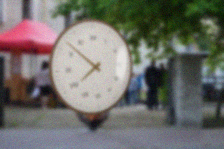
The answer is 7:52
